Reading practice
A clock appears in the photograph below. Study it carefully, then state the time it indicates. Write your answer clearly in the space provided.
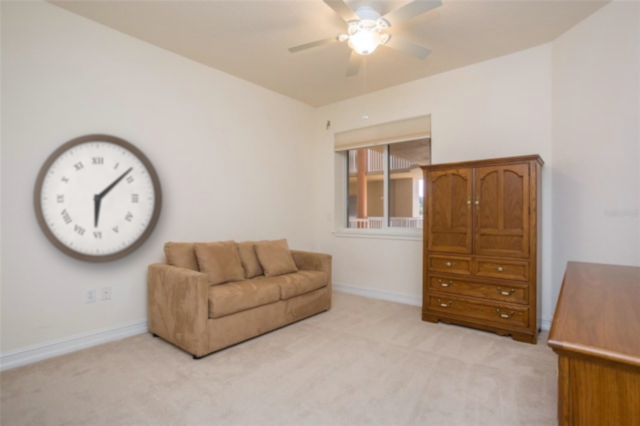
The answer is 6:08
